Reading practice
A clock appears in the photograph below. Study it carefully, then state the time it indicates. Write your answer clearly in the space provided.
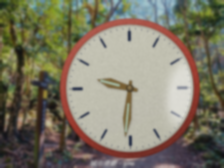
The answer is 9:31
